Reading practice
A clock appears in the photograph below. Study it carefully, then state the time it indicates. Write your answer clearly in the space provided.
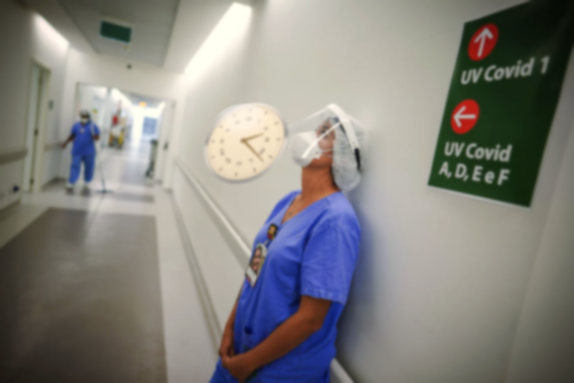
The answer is 2:22
